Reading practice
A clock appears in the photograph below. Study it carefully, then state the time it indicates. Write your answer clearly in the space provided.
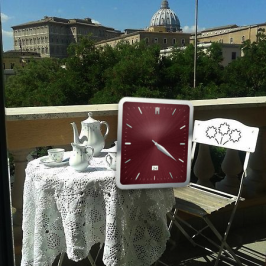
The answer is 4:21
